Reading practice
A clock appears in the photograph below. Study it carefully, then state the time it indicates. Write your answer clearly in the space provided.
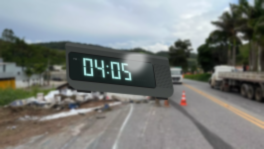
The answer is 4:05
